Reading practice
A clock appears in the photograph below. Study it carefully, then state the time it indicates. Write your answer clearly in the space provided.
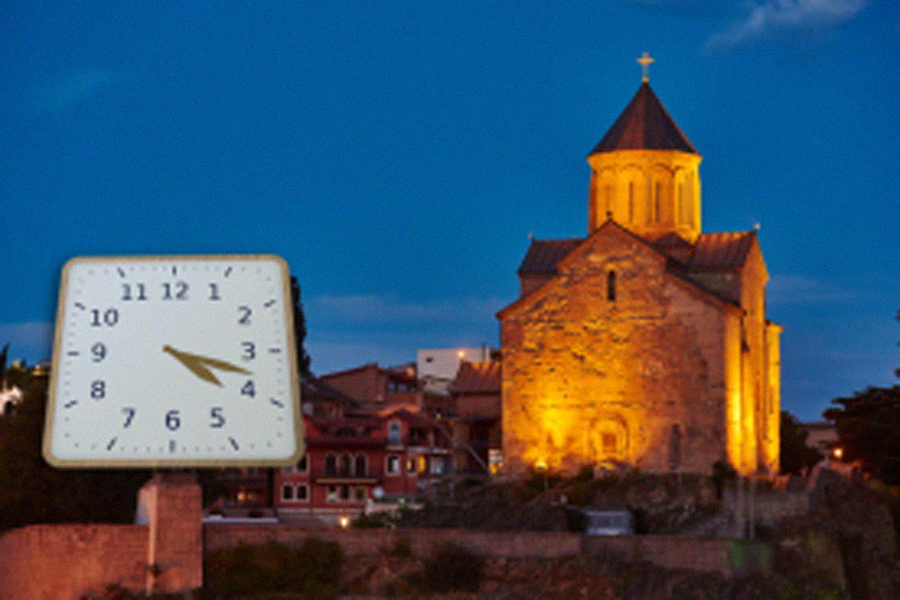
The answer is 4:18
